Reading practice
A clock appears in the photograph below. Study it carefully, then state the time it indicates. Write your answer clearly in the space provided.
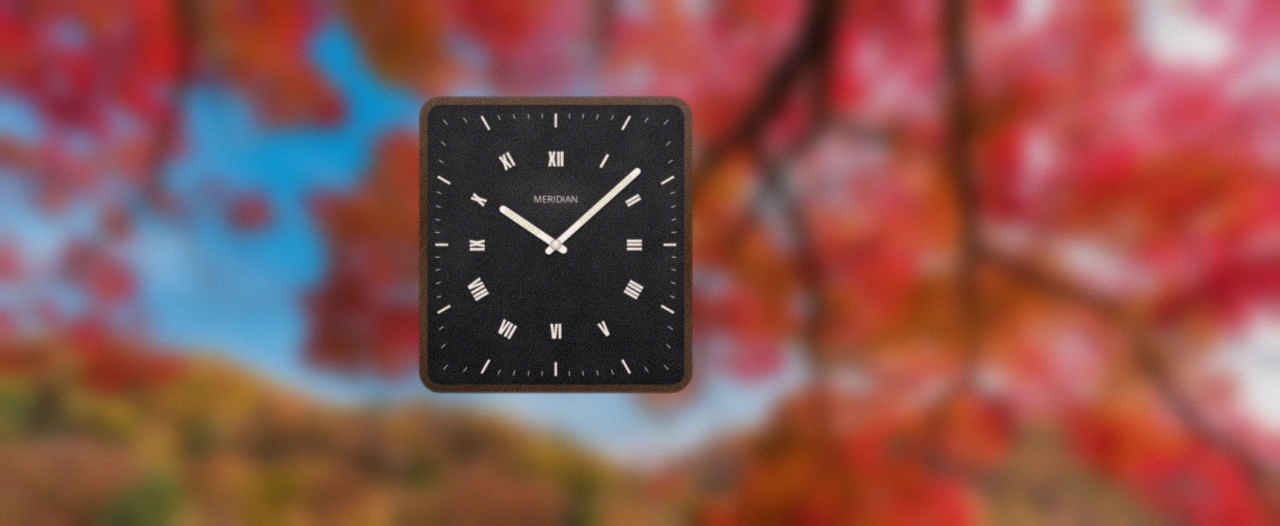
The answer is 10:08
